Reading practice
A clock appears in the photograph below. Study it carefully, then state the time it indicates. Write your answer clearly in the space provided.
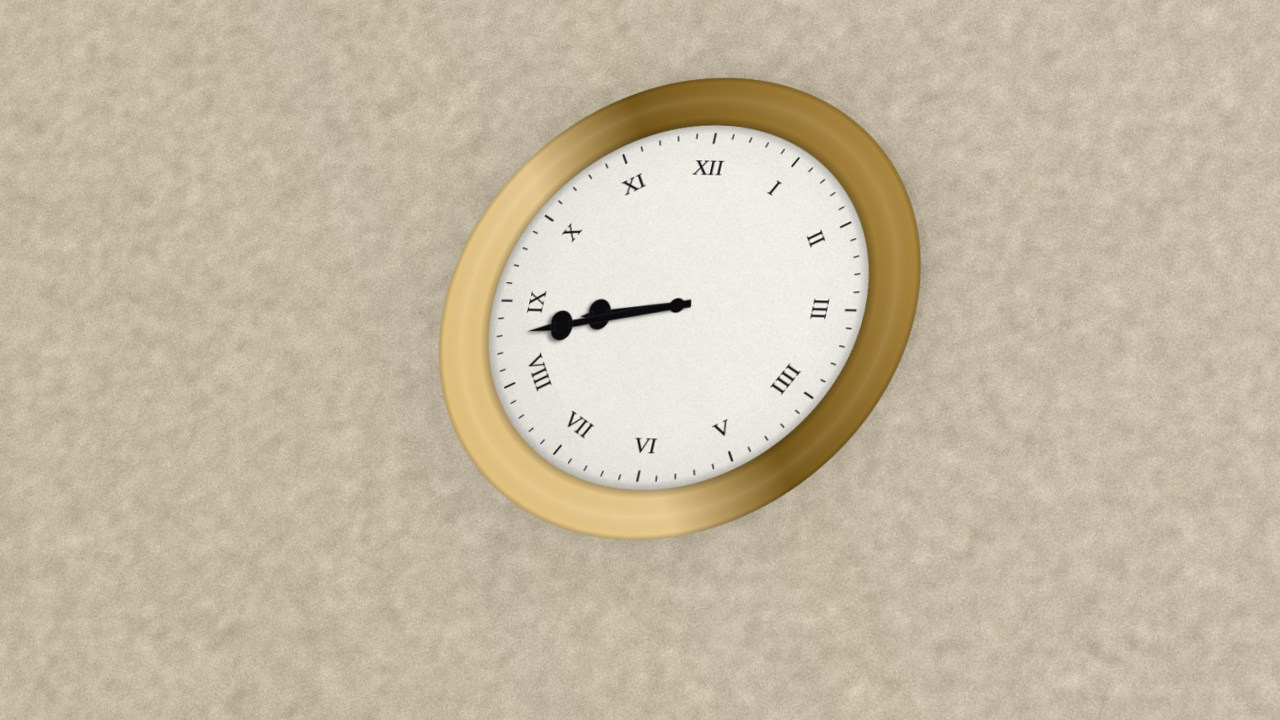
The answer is 8:43
